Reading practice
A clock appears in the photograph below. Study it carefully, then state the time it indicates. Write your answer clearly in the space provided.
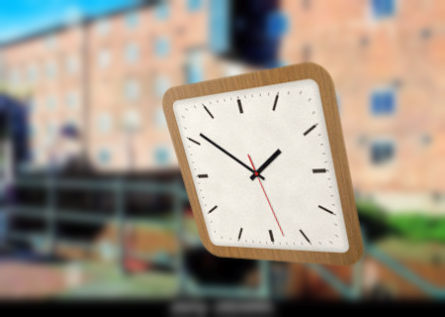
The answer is 1:51:28
